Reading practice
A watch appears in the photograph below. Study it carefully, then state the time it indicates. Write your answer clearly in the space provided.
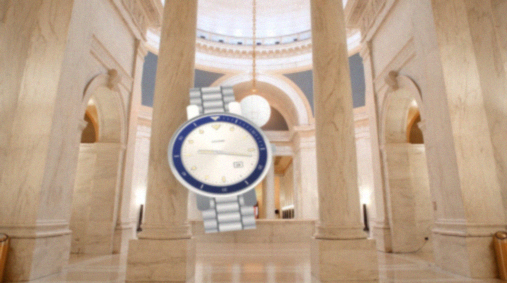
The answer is 9:17
